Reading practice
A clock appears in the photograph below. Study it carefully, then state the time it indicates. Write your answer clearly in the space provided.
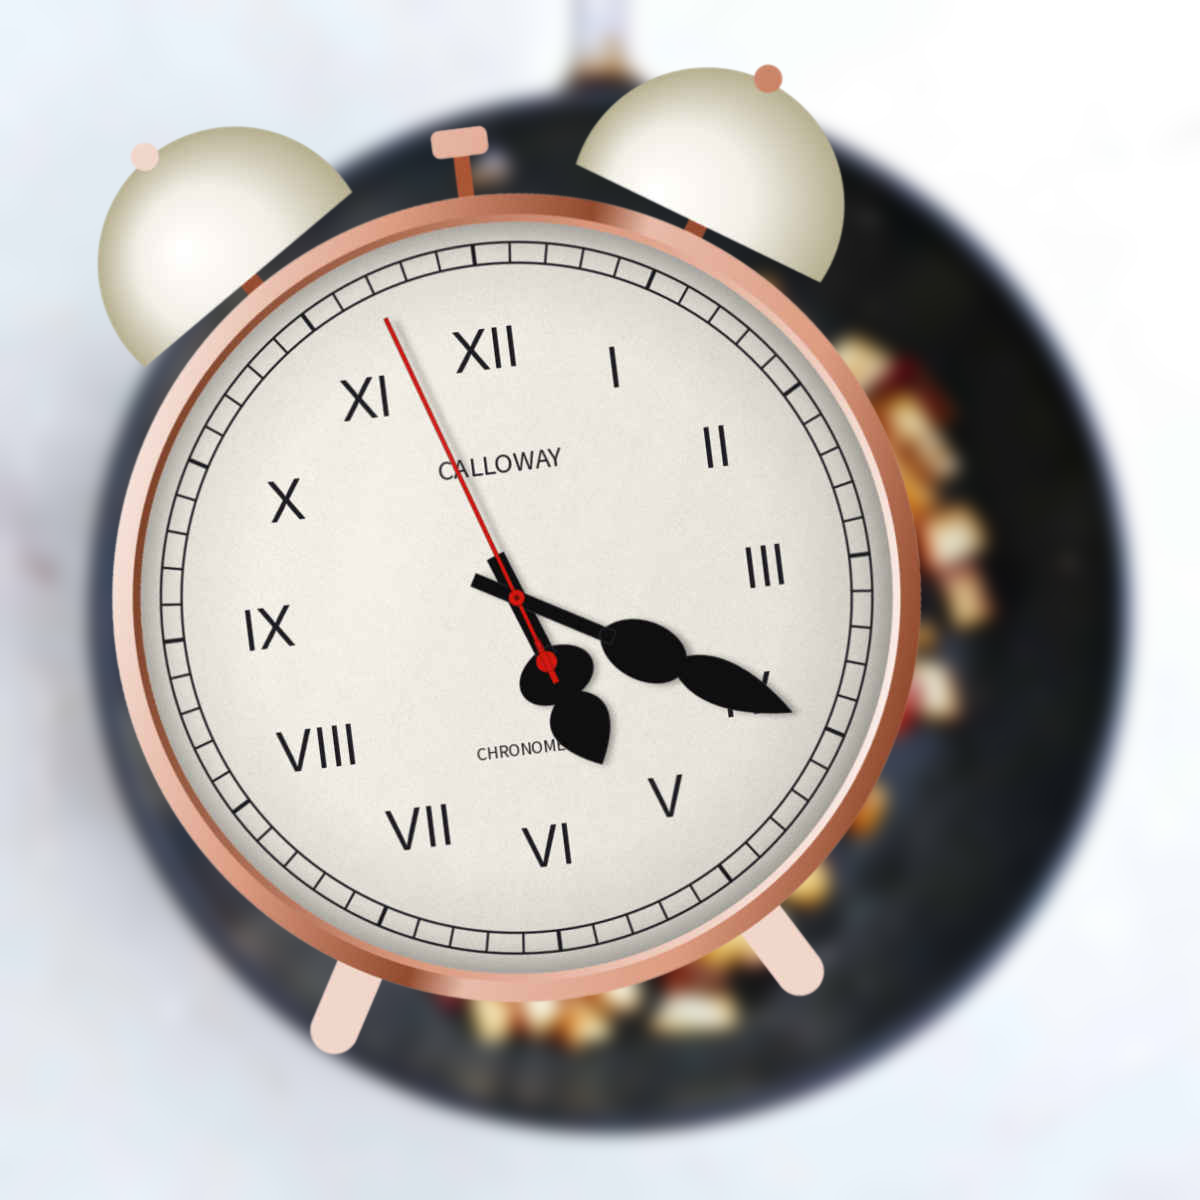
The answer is 5:19:57
